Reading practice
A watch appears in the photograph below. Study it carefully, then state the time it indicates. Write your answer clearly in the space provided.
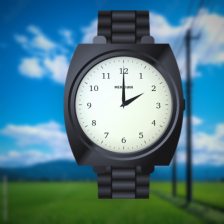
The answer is 2:00
